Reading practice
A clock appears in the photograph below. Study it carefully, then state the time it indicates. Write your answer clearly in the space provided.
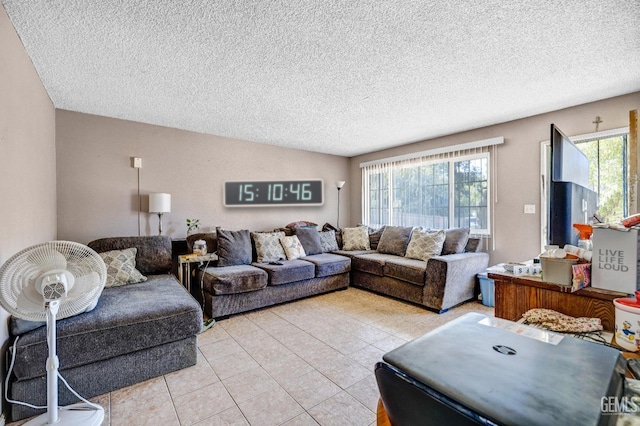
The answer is 15:10:46
